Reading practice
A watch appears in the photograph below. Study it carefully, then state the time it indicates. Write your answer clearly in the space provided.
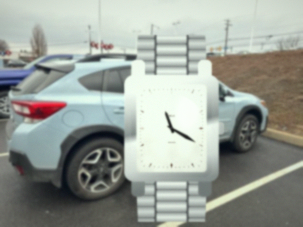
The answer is 11:20
